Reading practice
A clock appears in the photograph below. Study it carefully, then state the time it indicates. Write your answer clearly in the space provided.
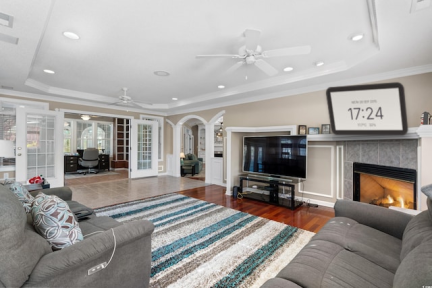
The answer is 17:24
